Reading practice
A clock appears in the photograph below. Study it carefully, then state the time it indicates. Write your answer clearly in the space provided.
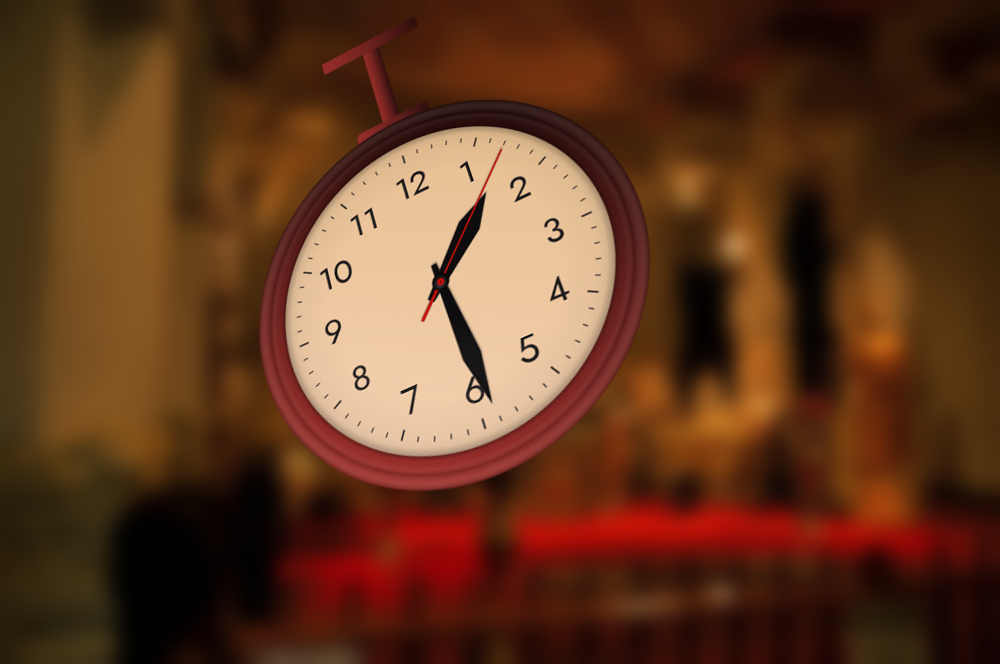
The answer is 1:29:07
